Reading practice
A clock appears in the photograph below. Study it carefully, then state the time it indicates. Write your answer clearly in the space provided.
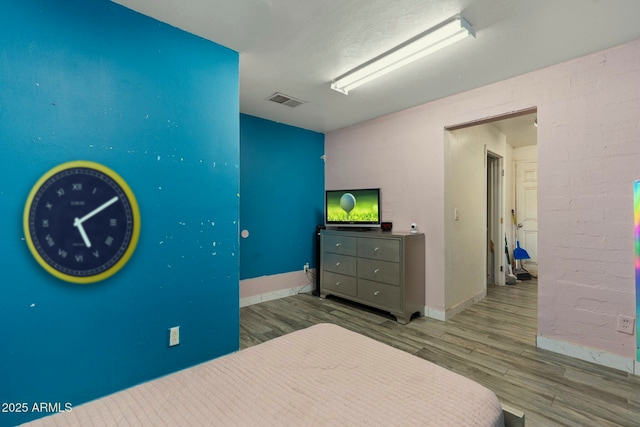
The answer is 5:10
